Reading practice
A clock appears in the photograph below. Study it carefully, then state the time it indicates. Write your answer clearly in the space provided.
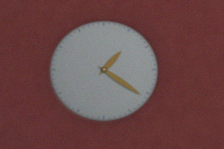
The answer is 1:21
